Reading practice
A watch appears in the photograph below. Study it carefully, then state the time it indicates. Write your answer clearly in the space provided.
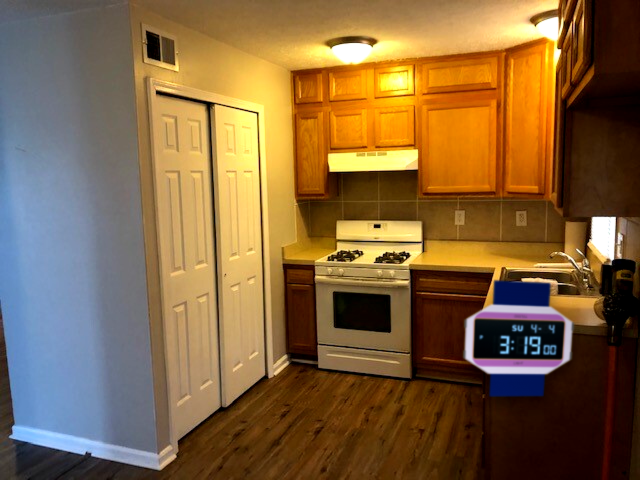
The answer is 3:19
